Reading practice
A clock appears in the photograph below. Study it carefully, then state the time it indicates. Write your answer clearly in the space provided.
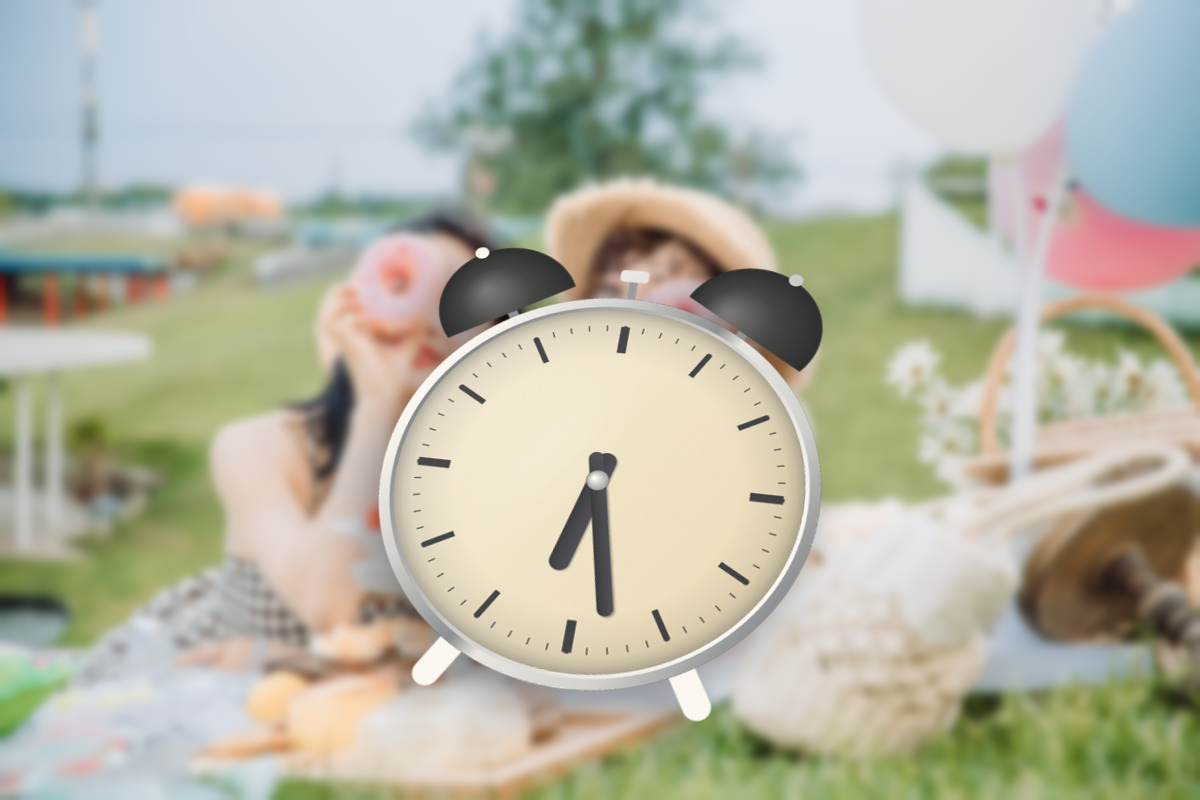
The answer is 6:28
